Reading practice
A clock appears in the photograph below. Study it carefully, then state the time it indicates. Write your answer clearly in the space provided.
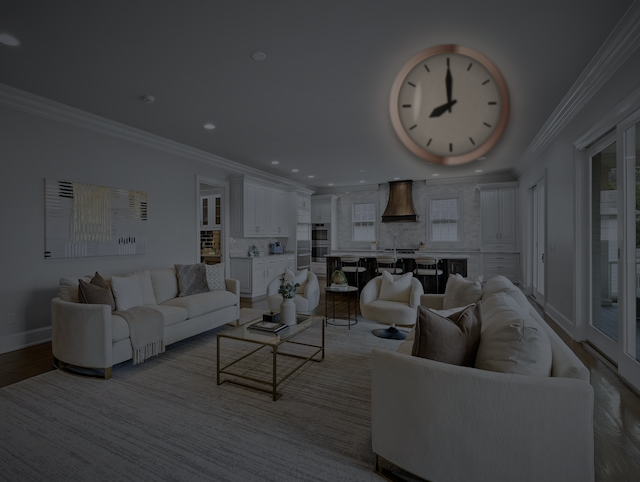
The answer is 8:00
